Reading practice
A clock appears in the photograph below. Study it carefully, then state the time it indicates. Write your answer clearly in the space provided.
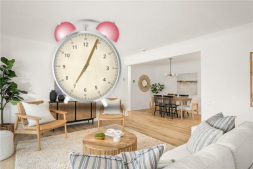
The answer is 7:04
